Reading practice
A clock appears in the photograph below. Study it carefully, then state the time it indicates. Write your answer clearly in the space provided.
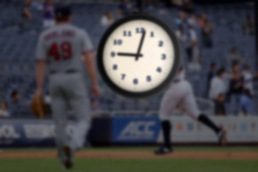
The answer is 9:02
